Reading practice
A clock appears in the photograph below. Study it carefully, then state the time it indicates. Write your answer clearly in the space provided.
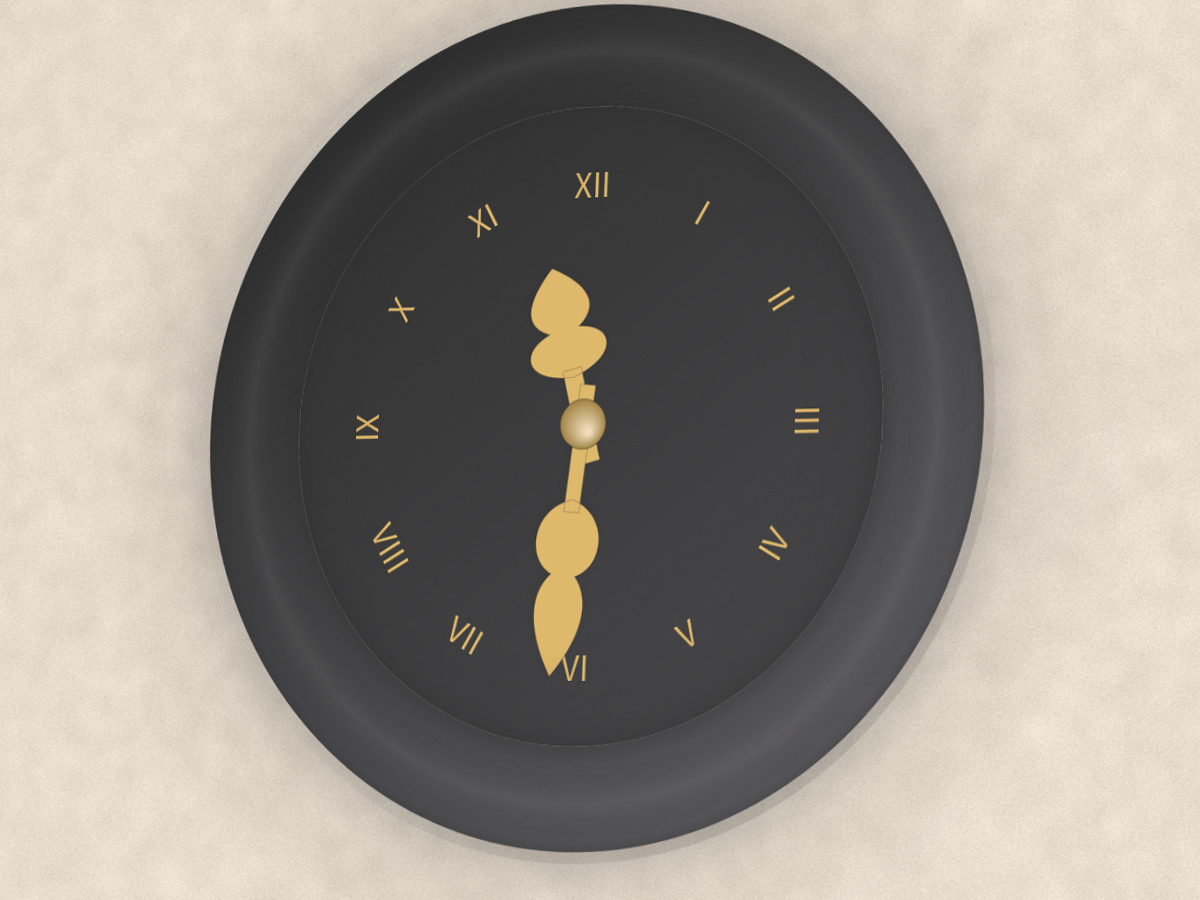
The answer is 11:31
